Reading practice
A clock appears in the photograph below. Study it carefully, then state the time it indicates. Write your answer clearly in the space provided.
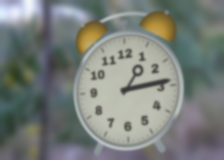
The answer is 1:14
